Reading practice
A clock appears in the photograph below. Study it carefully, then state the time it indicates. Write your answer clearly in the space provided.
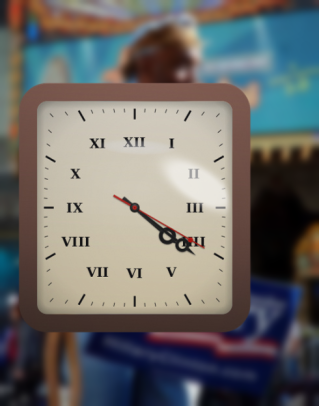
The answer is 4:21:20
